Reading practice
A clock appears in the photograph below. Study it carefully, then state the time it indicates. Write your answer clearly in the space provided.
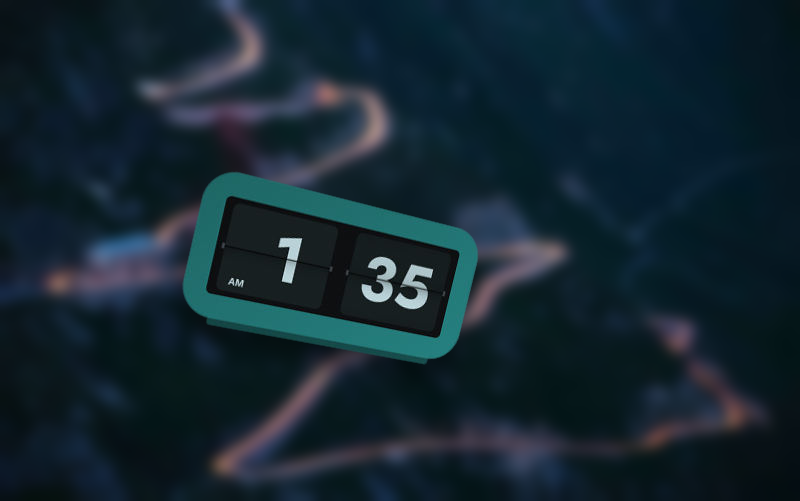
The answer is 1:35
